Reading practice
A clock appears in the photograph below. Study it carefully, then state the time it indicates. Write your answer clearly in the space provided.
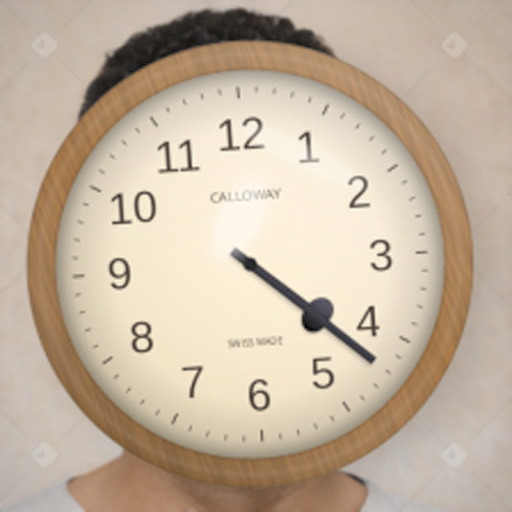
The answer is 4:22
